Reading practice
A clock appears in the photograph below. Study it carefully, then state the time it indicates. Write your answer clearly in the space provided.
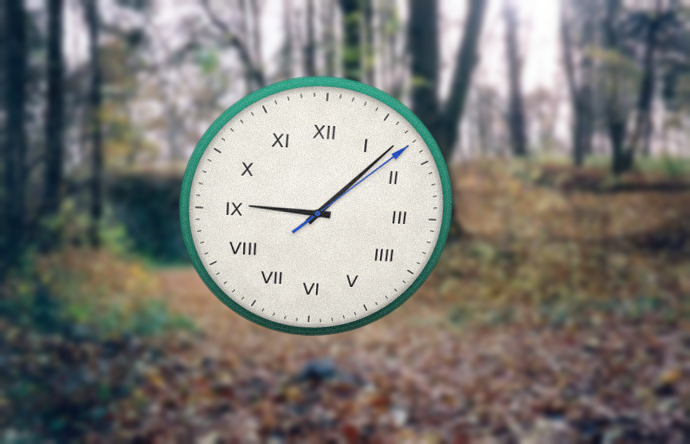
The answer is 9:07:08
